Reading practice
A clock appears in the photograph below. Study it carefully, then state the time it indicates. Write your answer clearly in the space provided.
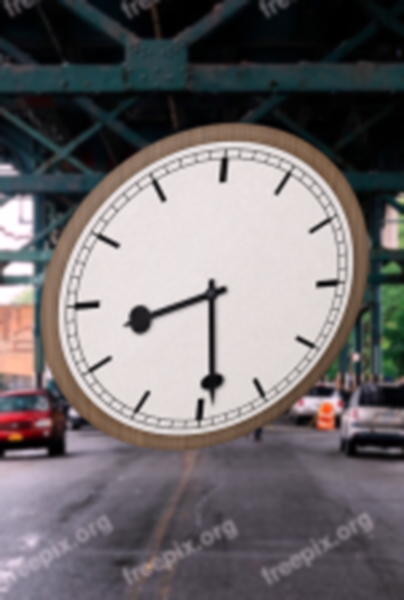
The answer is 8:29
